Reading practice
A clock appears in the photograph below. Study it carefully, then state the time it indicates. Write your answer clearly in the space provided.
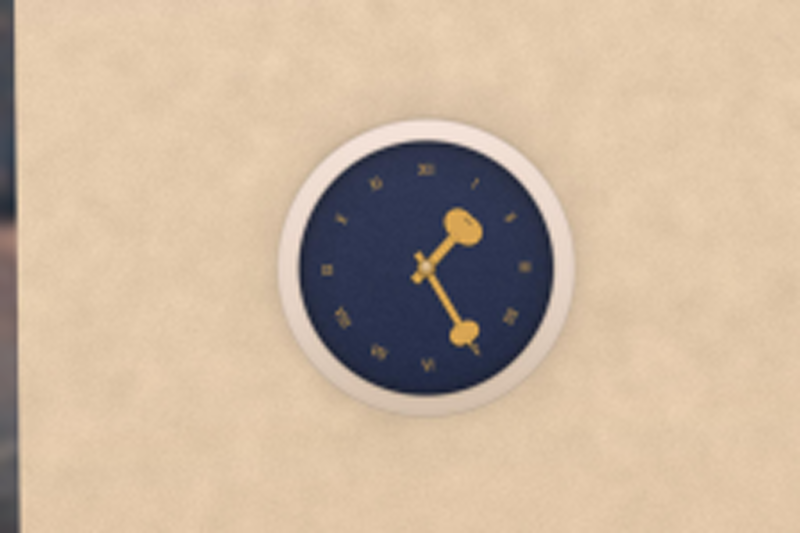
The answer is 1:25
